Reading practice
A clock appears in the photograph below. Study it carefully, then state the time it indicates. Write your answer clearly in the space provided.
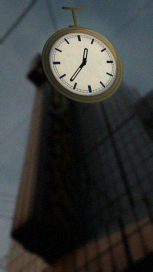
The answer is 12:37
